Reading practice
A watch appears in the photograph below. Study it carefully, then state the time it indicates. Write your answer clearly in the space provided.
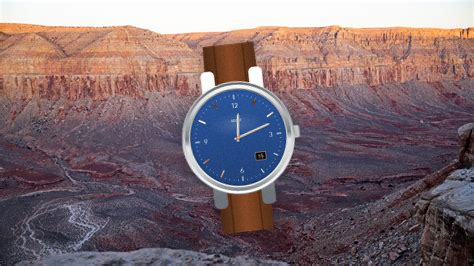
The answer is 12:12
